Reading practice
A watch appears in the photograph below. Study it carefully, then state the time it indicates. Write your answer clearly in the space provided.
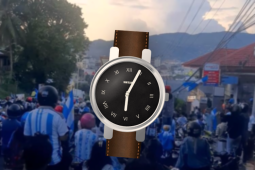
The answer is 6:04
